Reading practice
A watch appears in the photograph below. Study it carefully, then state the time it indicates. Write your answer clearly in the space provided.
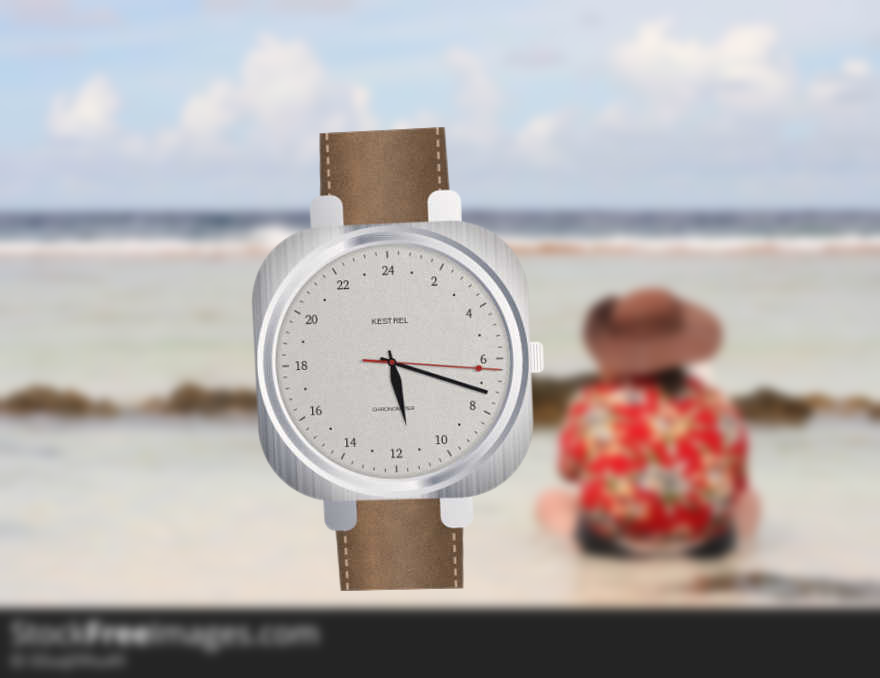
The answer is 11:18:16
